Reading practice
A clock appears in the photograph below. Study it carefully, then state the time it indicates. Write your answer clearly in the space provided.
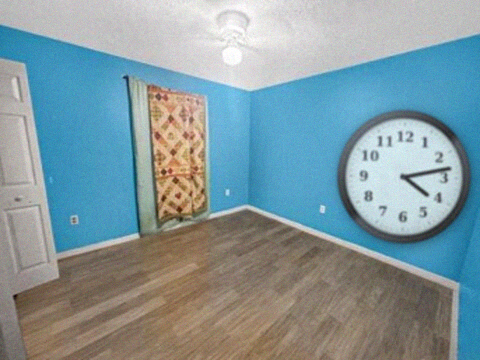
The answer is 4:13
